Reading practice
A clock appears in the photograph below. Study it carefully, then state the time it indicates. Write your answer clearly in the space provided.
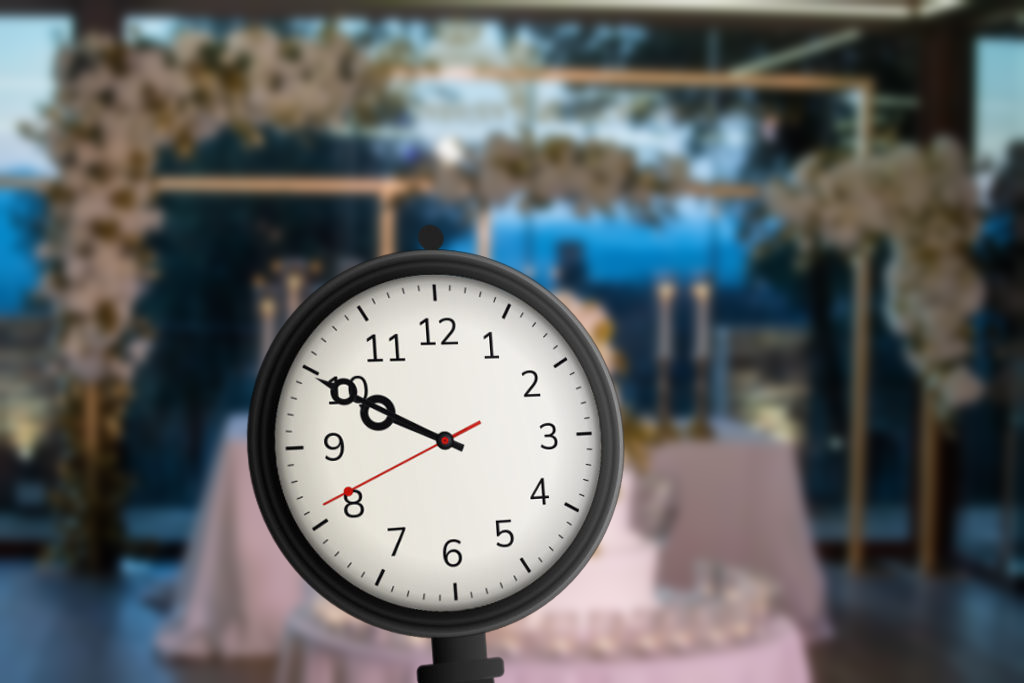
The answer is 9:49:41
